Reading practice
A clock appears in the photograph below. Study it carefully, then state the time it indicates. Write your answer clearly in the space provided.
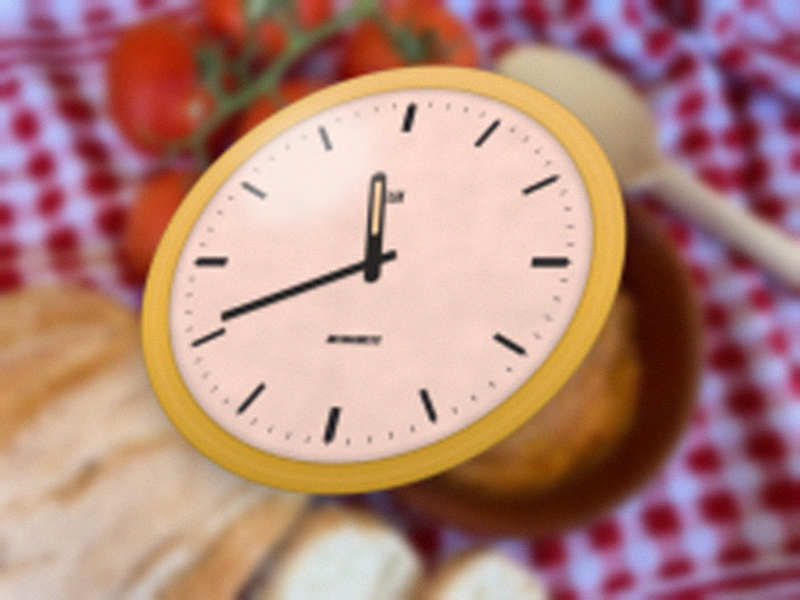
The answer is 11:41
